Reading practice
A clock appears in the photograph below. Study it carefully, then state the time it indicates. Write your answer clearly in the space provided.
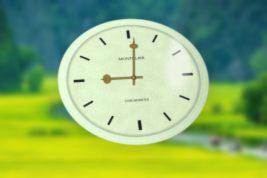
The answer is 9:01
